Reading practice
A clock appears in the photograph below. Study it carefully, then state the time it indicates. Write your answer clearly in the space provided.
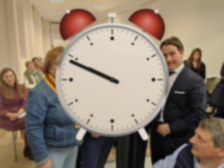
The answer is 9:49
